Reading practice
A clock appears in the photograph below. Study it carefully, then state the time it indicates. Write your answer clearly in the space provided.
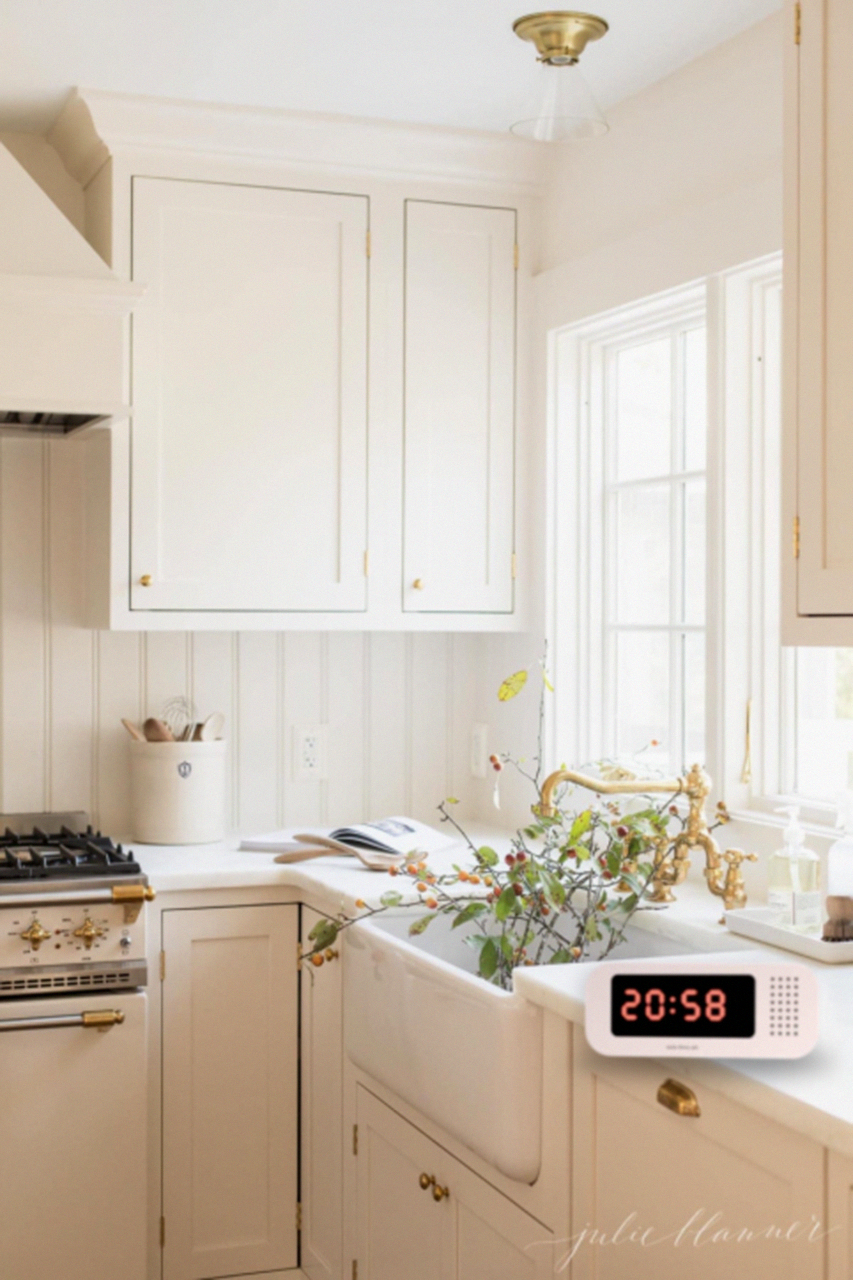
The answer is 20:58
